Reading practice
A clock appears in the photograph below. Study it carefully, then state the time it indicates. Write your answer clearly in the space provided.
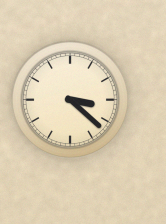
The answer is 3:22
